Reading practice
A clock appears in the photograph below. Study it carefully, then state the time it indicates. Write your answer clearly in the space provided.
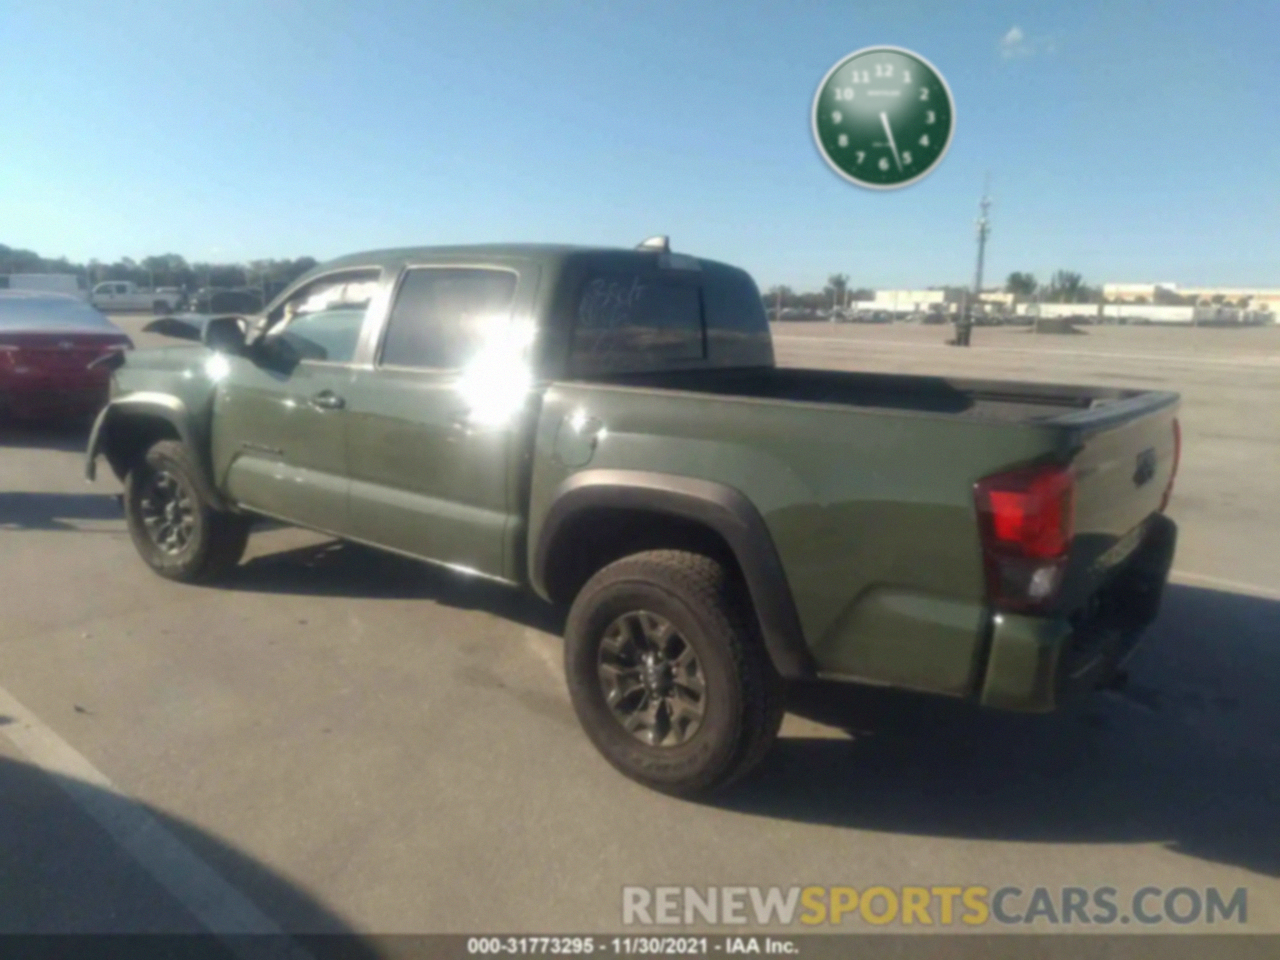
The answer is 5:27
